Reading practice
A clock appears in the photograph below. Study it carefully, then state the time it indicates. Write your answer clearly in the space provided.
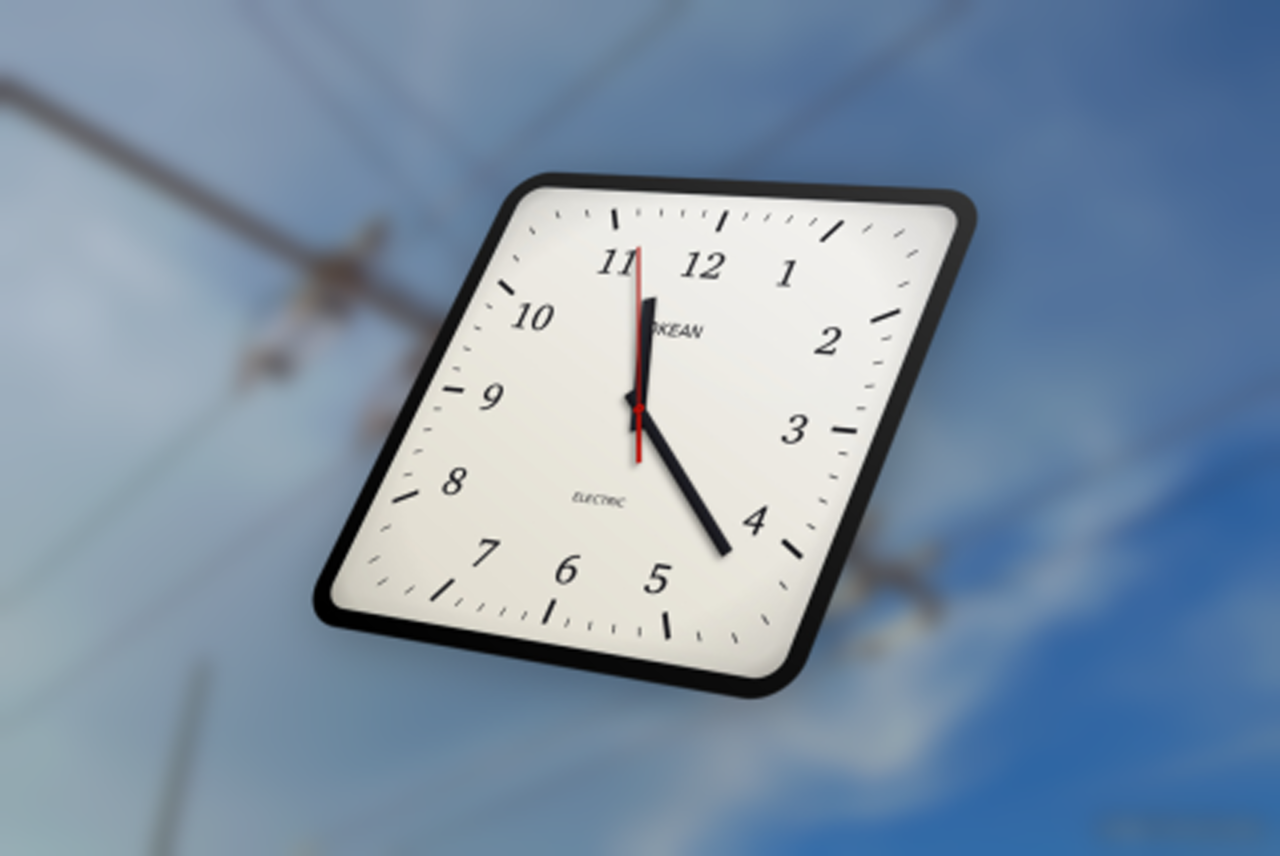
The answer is 11:21:56
